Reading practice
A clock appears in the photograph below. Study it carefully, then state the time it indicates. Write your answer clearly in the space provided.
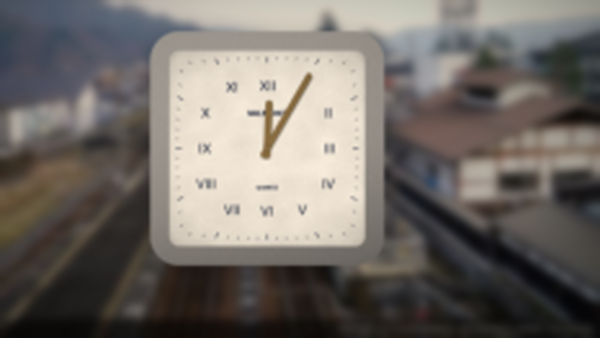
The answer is 12:05
